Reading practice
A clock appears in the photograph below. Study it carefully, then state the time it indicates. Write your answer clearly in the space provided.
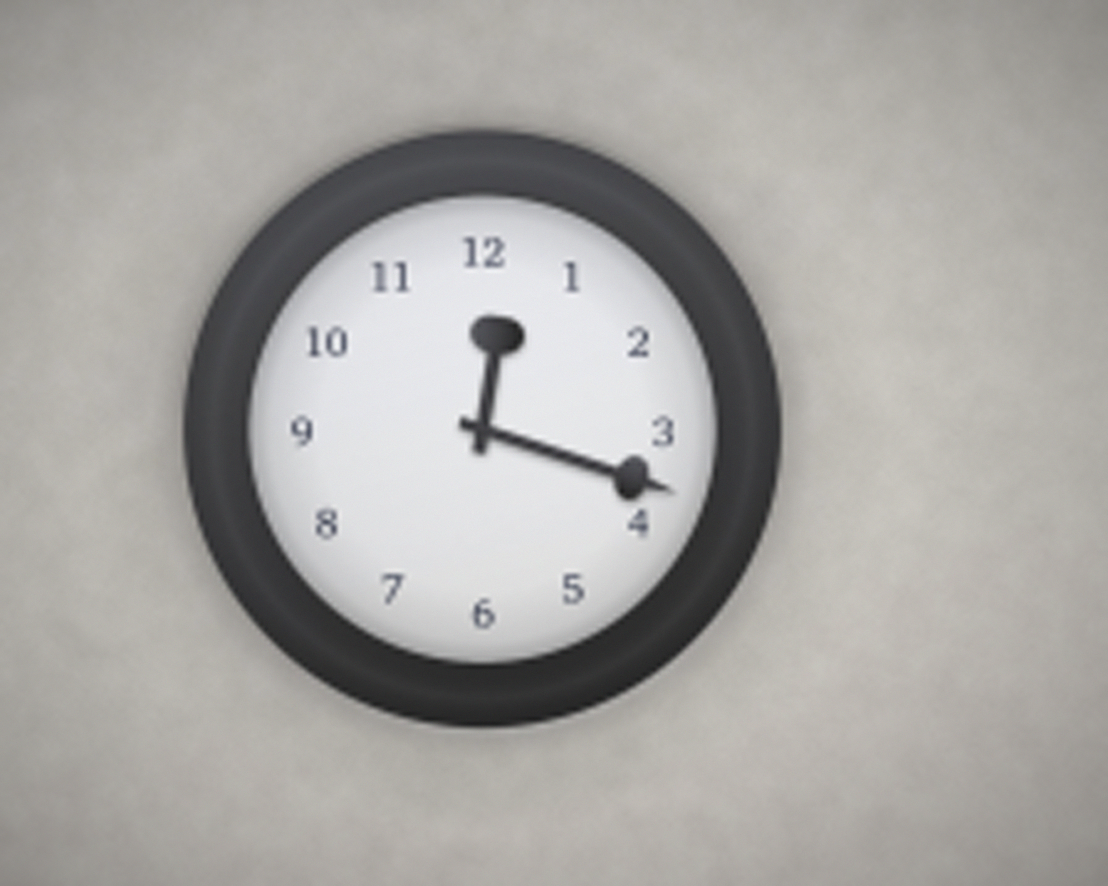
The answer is 12:18
